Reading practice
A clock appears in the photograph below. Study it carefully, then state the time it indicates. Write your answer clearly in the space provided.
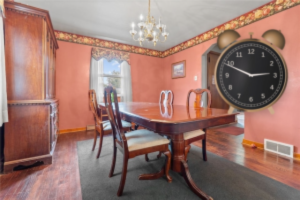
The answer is 2:49
